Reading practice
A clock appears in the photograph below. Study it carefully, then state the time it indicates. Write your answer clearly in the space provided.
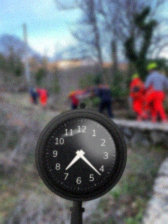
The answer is 7:22
